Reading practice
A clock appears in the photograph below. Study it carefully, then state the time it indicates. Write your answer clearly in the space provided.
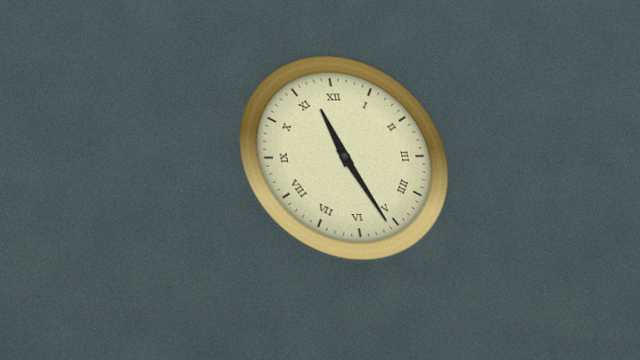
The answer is 11:26
